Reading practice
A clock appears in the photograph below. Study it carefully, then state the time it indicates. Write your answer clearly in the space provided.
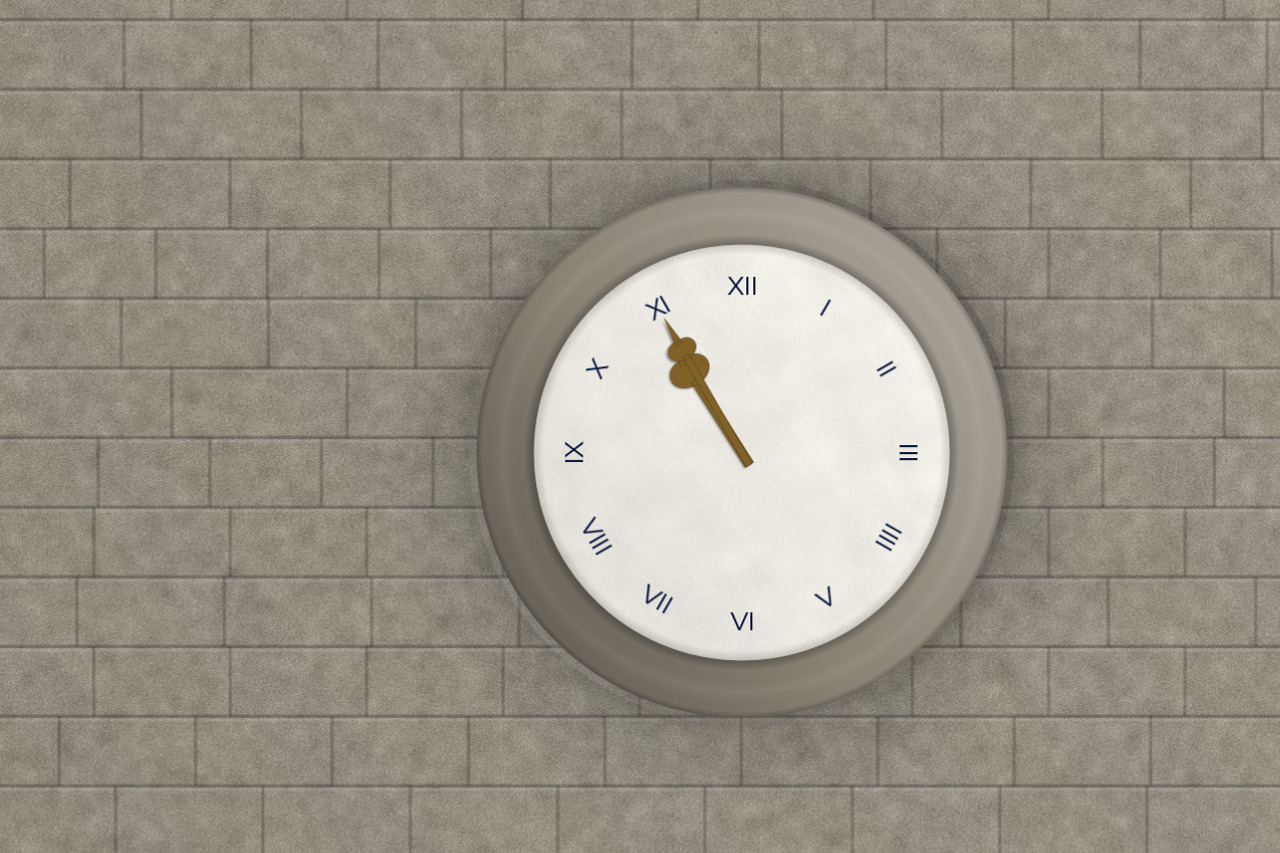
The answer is 10:55
